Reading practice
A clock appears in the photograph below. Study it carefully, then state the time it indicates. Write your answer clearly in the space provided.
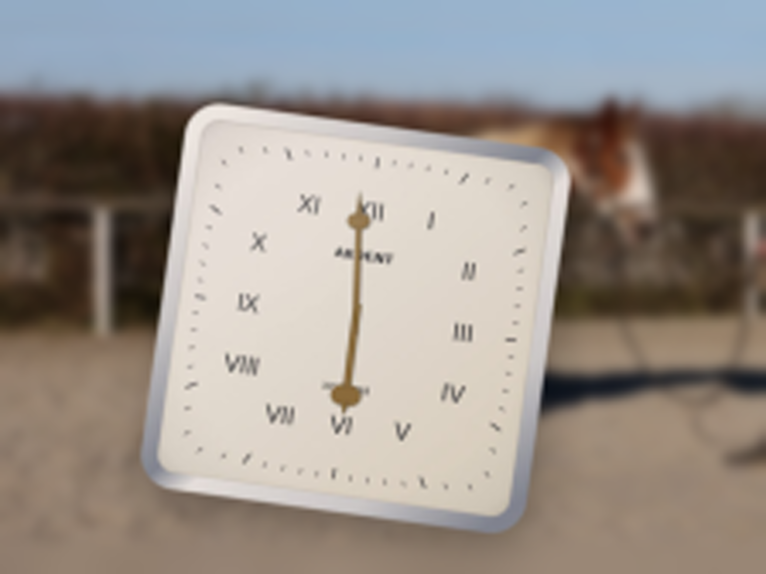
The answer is 5:59
